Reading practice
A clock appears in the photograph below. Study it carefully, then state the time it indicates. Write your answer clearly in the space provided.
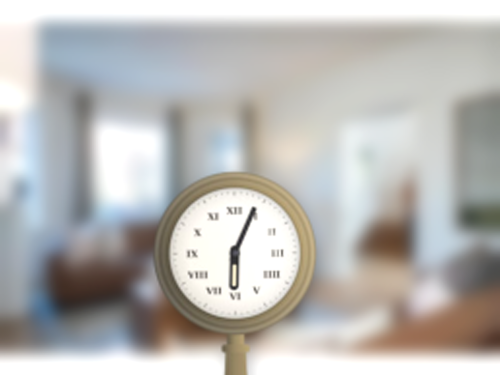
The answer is 6:04
